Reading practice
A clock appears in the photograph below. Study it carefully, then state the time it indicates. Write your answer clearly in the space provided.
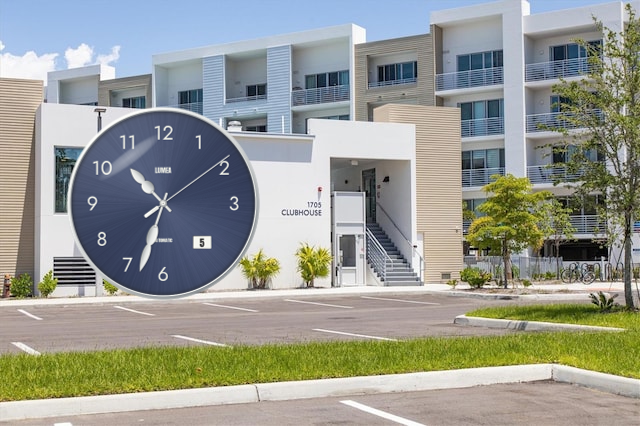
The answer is 10:33:09
